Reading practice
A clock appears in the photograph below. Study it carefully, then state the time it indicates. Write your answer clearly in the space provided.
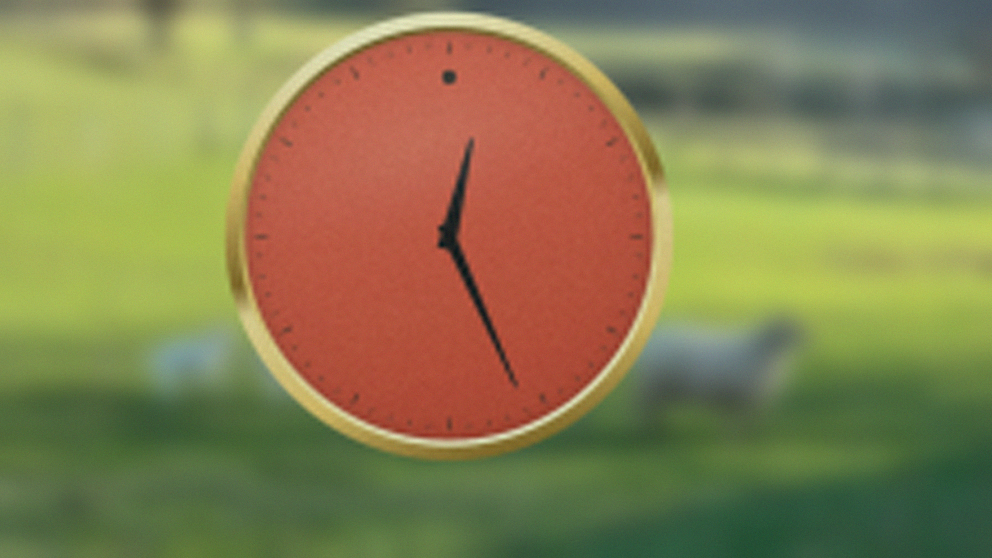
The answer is 12:26
